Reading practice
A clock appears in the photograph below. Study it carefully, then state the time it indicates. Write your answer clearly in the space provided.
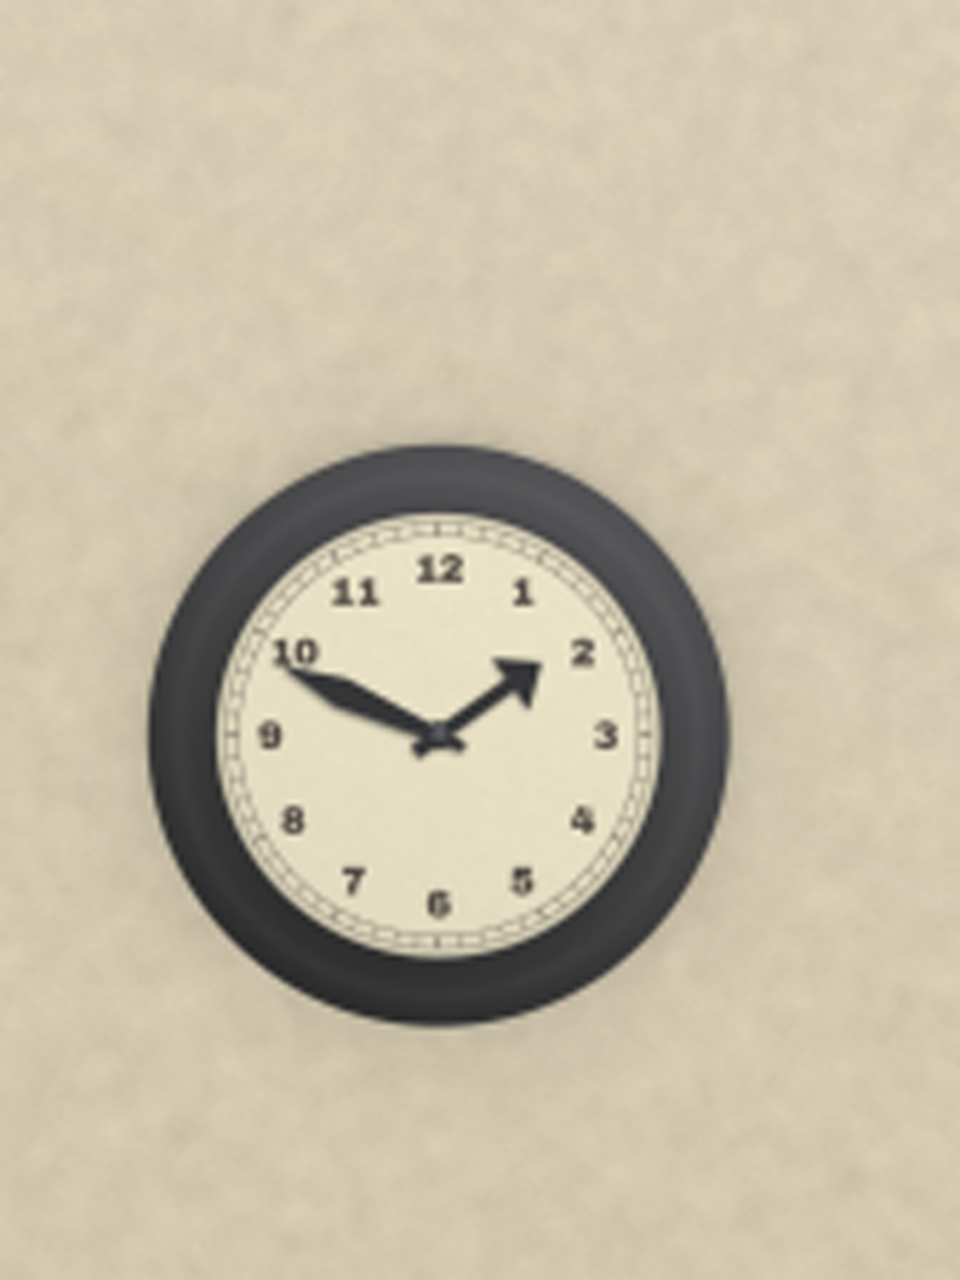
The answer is 1:49
